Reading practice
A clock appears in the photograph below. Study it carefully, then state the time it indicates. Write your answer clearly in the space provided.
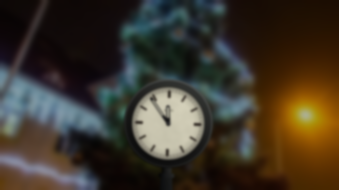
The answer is 11:54
